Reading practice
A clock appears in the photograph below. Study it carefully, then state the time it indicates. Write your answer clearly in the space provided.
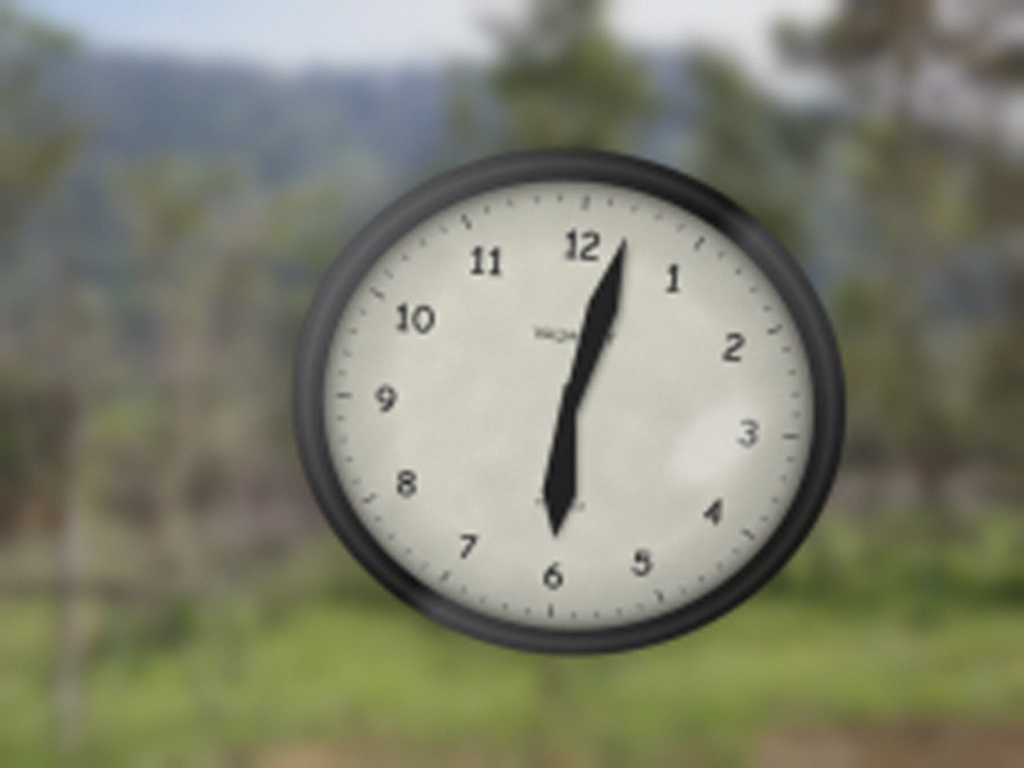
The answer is 6:02
